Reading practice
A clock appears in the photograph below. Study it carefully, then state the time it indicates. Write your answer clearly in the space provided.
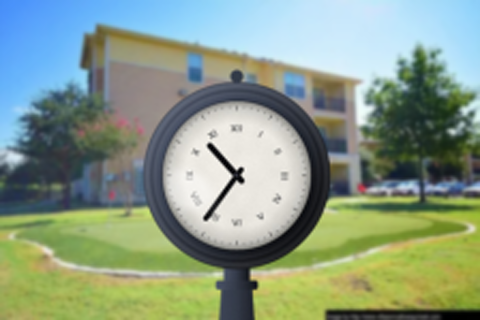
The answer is 10:36
